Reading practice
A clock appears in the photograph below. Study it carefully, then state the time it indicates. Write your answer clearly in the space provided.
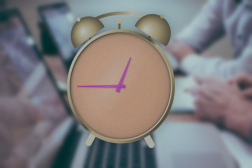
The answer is 12:45
